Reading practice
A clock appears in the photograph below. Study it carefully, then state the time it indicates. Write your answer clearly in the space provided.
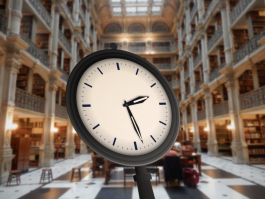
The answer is 2:28
